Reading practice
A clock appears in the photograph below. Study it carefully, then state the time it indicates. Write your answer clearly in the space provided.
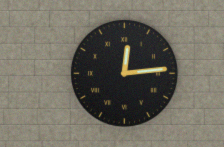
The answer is 12:14
